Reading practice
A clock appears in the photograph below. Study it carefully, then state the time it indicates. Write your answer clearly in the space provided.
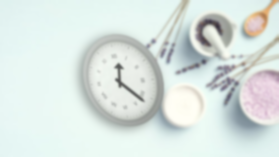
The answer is 12:22
